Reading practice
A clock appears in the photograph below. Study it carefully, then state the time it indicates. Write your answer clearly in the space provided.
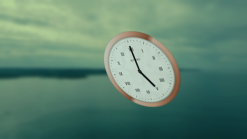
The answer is 5:00
